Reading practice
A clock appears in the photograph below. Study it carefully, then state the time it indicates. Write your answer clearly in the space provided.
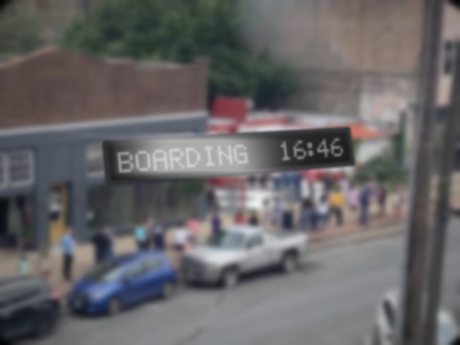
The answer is 16:46
